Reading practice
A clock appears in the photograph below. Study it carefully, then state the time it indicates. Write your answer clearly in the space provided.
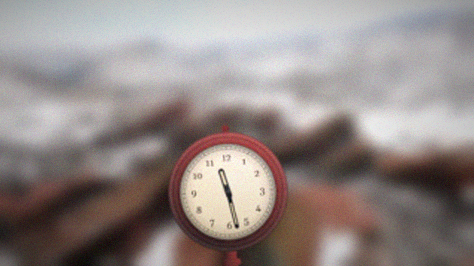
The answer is 11:28
